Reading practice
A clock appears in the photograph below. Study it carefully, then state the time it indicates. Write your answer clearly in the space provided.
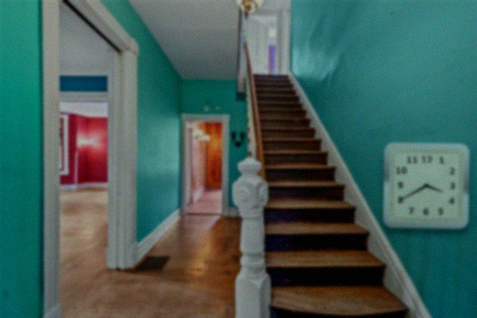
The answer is 3:40
